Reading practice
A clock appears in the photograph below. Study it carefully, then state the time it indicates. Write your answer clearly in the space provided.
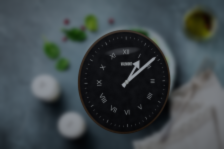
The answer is 1:09
